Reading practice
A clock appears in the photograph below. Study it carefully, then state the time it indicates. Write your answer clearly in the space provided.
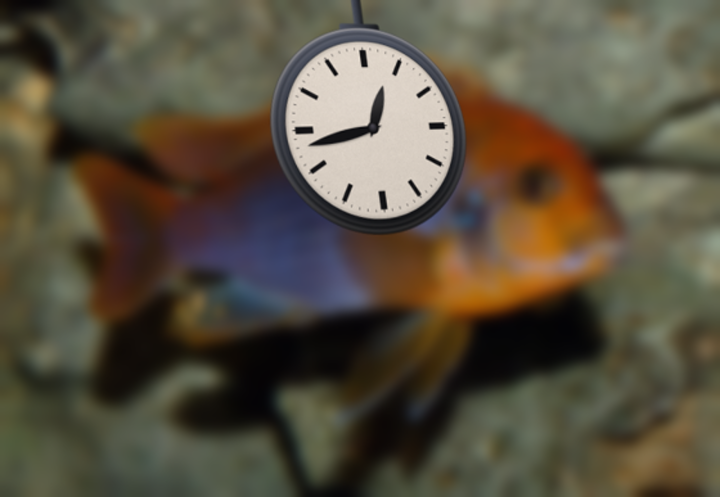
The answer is 12:43
